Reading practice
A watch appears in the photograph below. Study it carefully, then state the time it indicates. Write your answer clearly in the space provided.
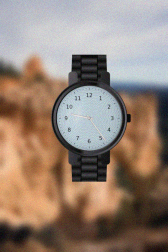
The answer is 9:24
